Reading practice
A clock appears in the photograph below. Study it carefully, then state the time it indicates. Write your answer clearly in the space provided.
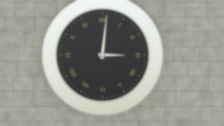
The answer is 3:01
